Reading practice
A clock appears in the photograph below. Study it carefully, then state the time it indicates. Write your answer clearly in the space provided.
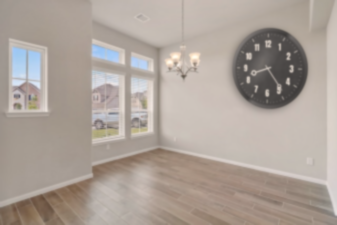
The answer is 8:24
